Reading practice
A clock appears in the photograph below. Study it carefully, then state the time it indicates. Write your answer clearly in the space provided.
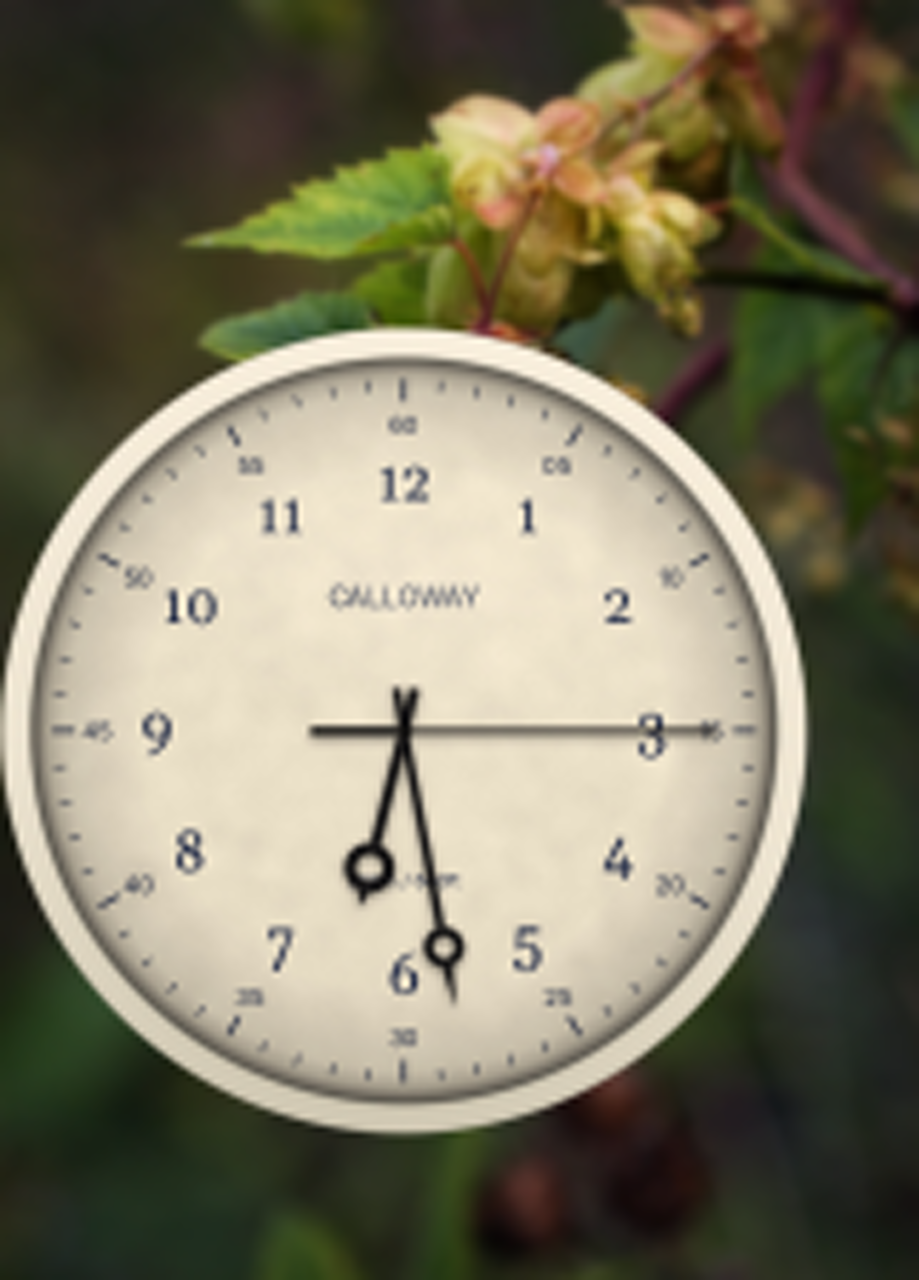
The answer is 6:28:15
